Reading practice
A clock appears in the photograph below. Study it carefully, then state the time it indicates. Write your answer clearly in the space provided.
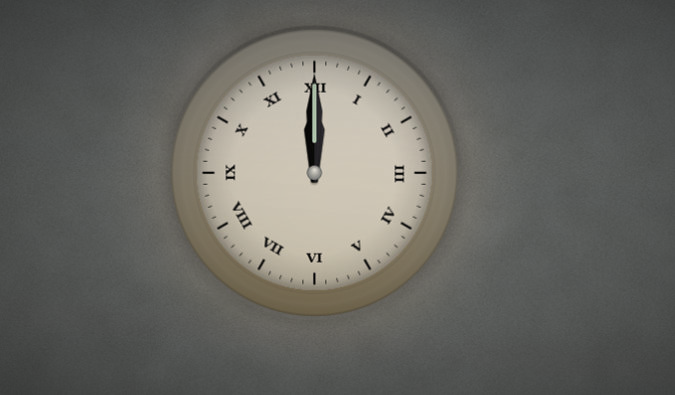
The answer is 12:00
